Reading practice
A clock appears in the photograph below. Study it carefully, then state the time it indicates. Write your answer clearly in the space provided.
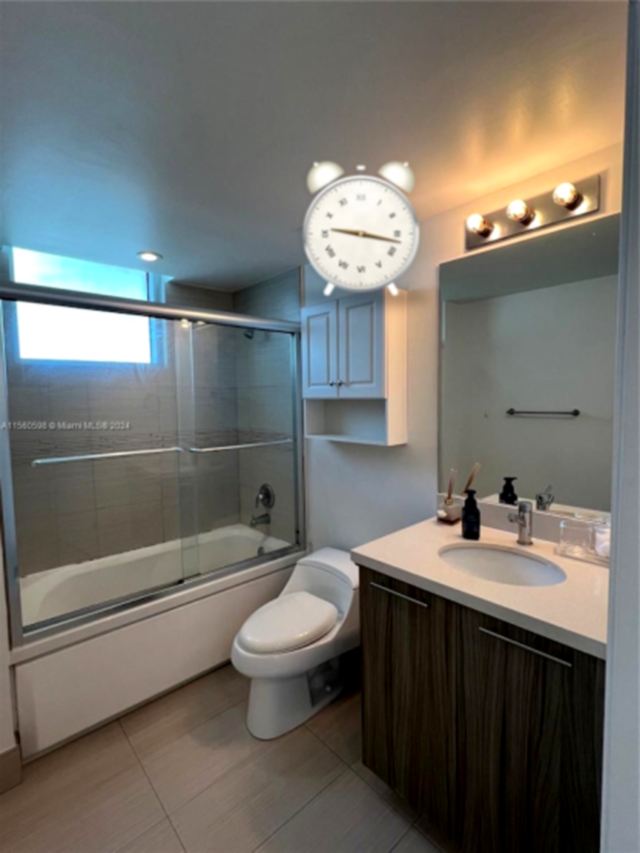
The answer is 9:17
